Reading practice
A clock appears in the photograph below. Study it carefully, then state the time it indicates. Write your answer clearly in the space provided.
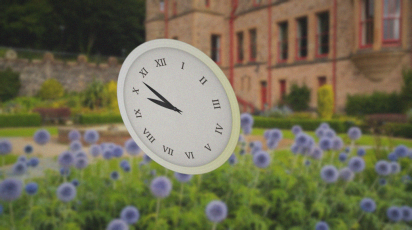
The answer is 9:53
